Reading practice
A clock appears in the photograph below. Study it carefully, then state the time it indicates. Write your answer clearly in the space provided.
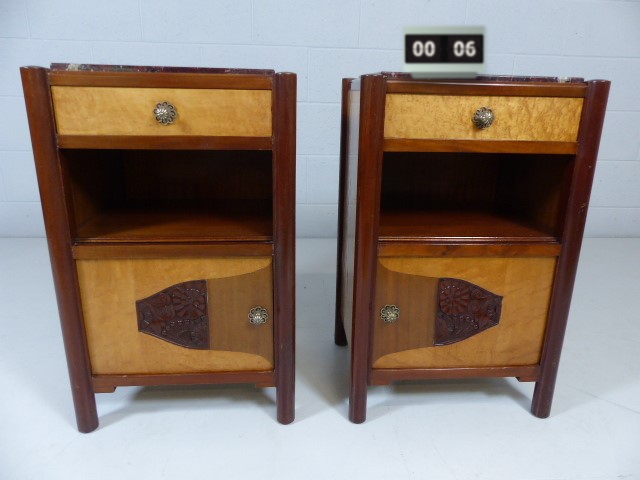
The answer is 0:06
